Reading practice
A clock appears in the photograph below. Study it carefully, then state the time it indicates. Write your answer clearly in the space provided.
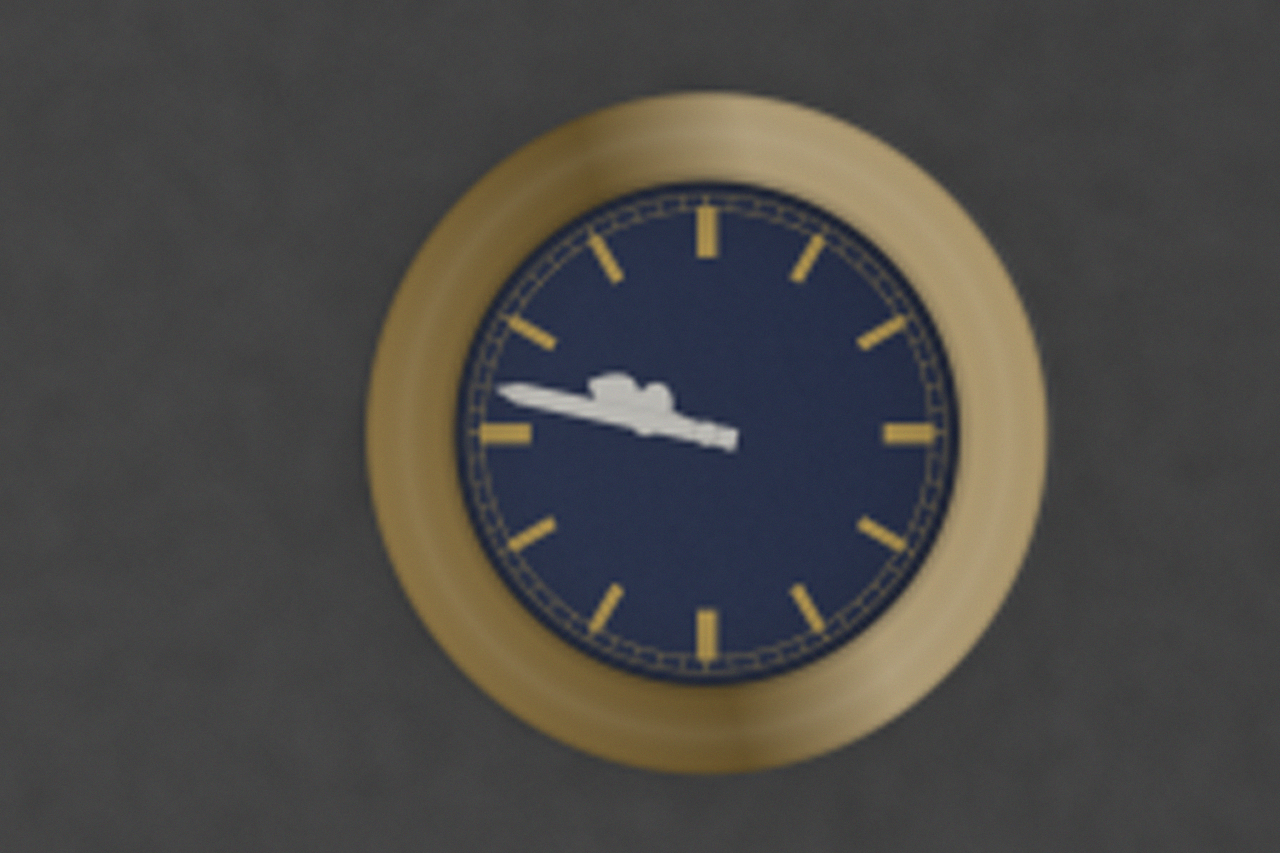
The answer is 9:47
